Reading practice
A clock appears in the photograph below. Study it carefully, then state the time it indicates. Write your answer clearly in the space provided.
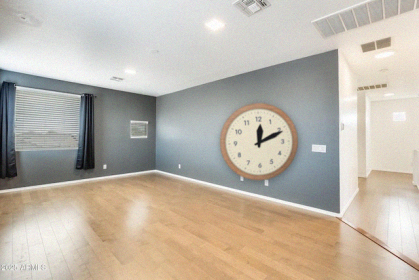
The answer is 12:11
